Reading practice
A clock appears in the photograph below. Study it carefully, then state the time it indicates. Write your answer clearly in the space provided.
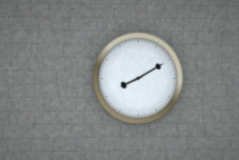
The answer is 8:10
